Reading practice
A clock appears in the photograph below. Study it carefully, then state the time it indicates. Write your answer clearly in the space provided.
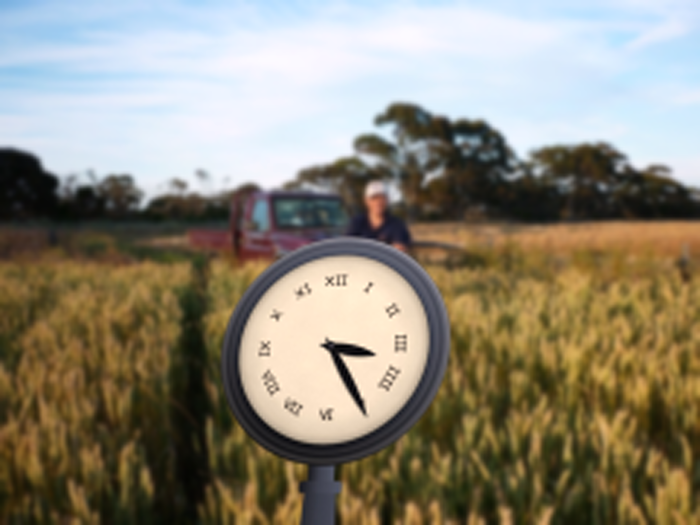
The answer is 3:25
